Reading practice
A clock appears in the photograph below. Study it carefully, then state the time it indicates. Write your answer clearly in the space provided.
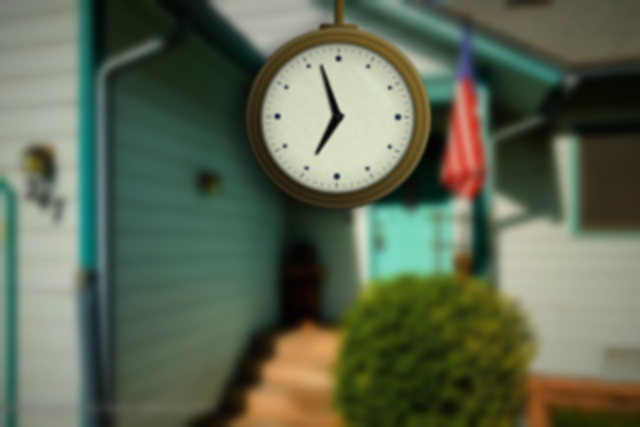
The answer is 6:57
